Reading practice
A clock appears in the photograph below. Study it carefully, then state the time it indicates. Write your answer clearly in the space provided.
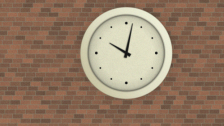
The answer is 10:02
